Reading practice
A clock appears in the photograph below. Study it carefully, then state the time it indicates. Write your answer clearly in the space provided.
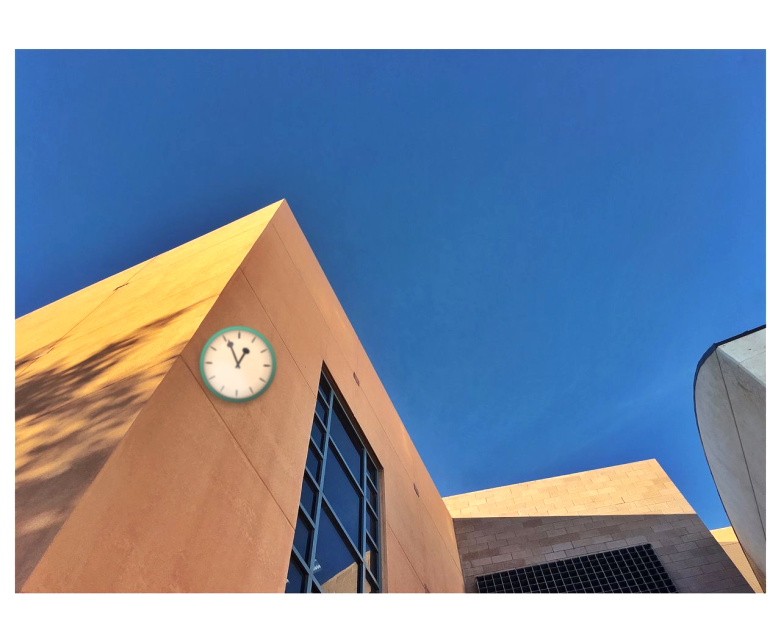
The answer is 12:56
